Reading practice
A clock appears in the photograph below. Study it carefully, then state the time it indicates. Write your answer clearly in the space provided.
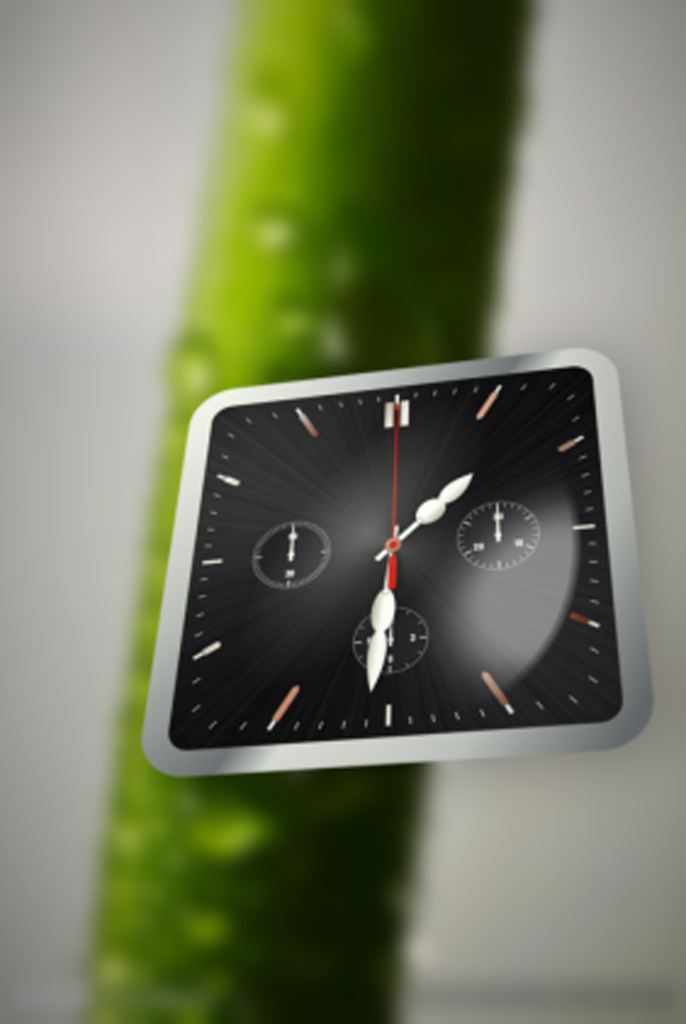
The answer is 1:31
